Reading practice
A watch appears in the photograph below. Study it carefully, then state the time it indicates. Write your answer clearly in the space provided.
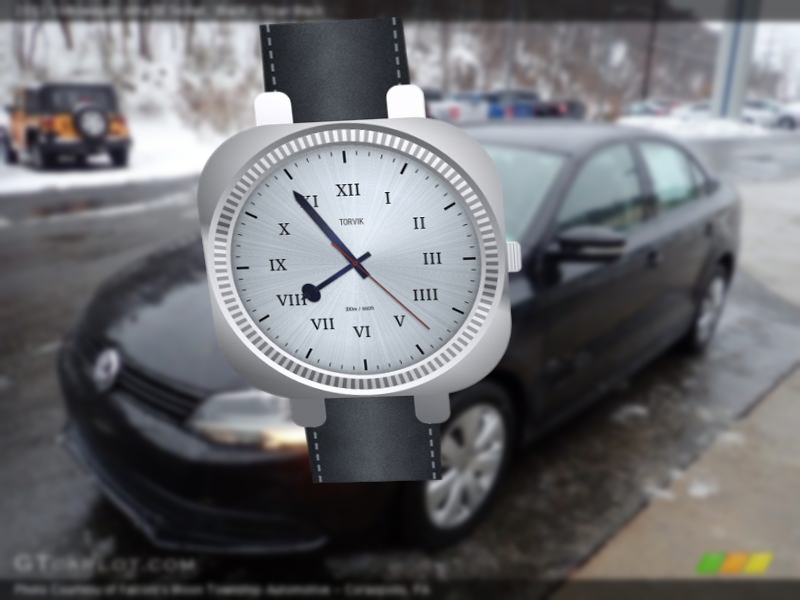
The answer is 7:54:23
